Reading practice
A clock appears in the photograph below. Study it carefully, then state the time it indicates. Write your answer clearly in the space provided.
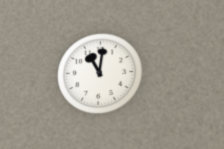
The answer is 11:01
